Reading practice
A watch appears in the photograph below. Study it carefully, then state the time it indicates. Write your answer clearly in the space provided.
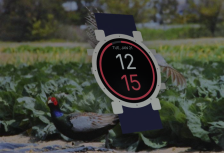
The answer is 12:15
